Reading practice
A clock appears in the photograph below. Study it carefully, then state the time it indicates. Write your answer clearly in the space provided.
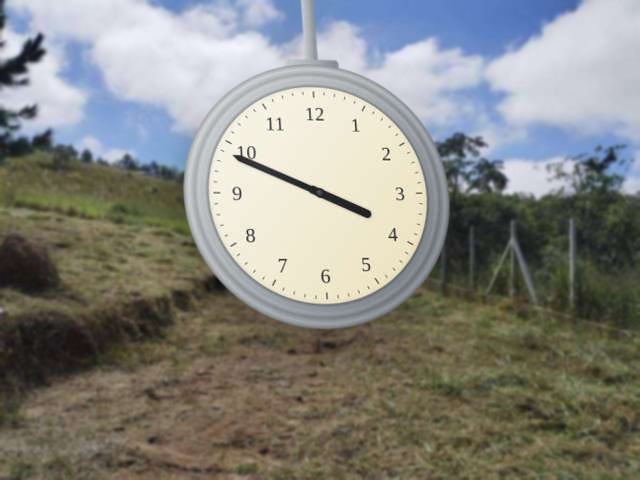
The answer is 3:49
